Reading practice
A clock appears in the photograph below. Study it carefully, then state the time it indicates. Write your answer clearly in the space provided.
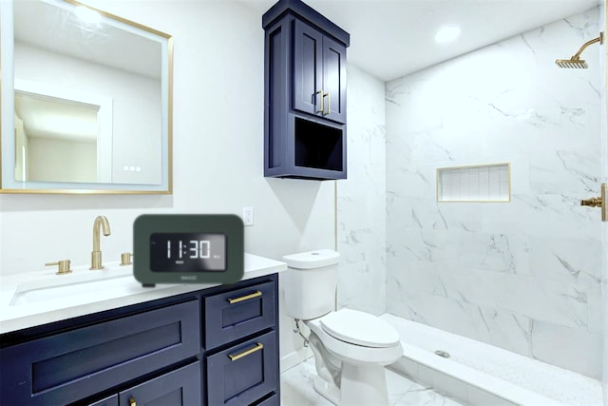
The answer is 11:30
